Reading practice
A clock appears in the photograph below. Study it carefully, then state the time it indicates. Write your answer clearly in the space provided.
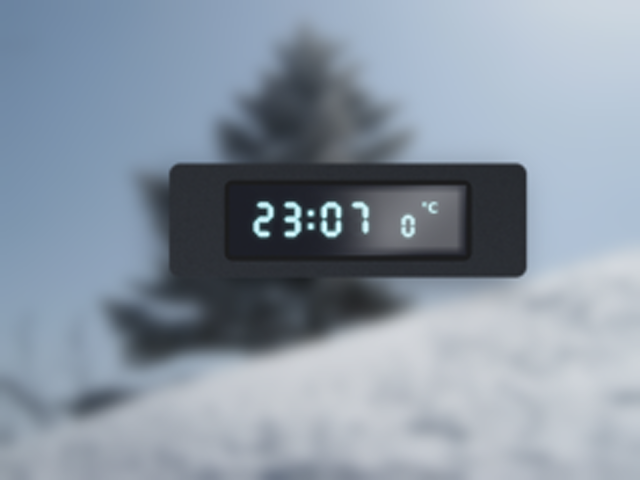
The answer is 23:07
